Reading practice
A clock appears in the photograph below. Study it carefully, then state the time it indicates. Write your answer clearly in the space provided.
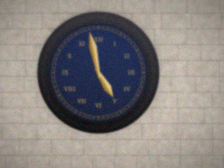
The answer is 4:58
